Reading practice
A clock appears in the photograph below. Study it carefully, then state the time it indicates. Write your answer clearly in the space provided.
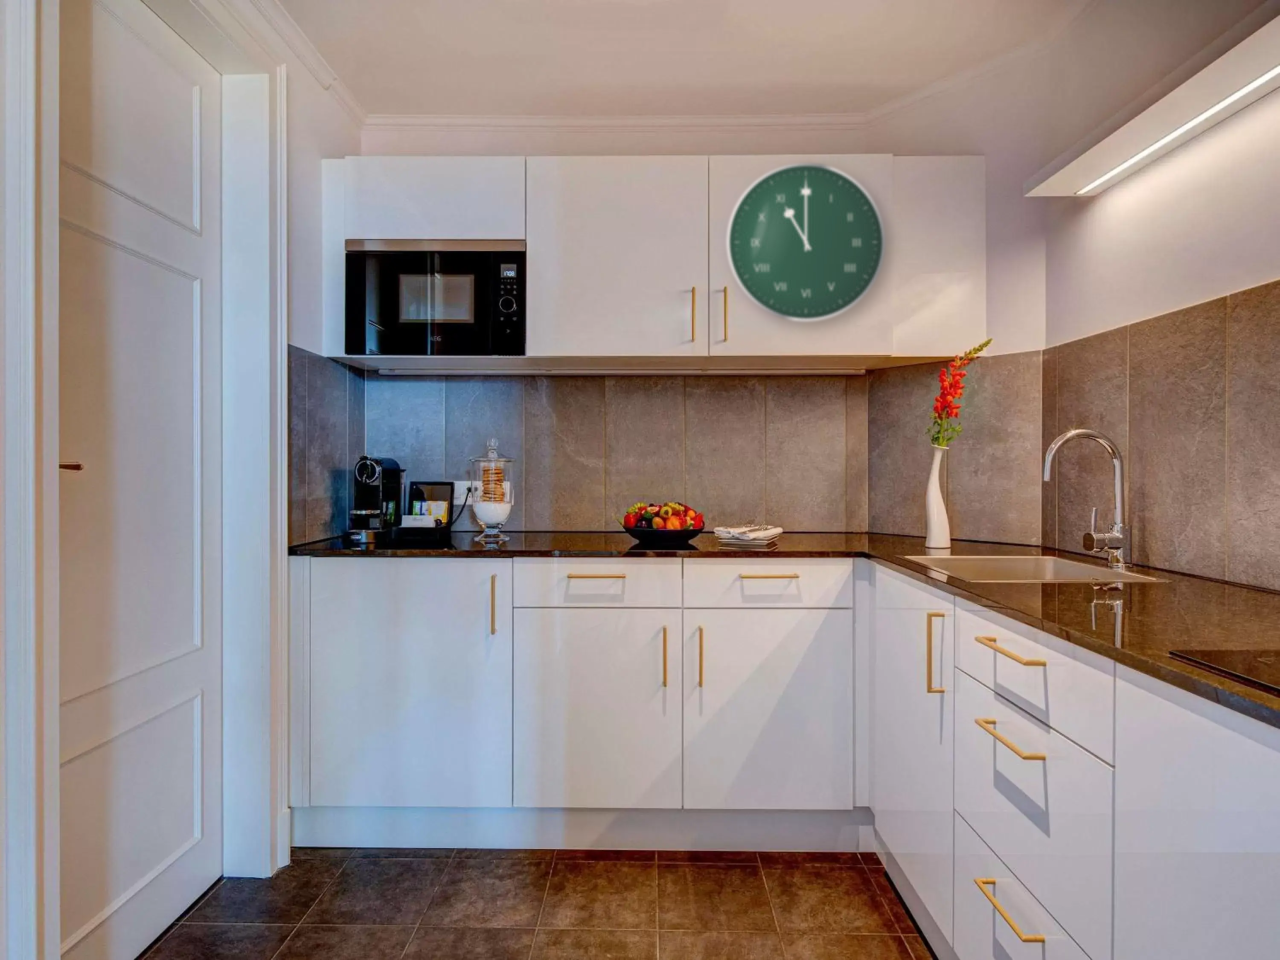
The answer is 11:00
